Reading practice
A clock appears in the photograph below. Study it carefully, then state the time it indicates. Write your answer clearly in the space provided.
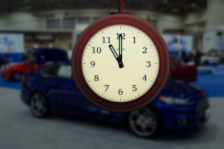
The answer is 11:00
